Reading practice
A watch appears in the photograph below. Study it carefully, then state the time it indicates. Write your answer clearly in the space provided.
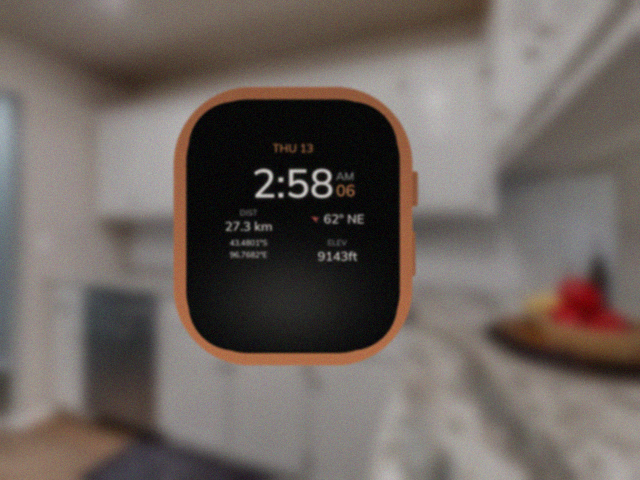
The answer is 2:58:06
